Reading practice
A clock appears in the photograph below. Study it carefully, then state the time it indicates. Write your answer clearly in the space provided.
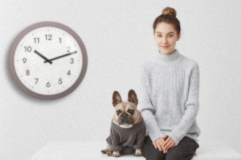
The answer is 10:12
